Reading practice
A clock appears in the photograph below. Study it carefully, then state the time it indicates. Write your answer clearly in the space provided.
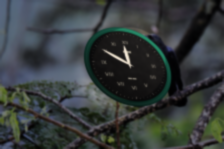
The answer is 11:50
